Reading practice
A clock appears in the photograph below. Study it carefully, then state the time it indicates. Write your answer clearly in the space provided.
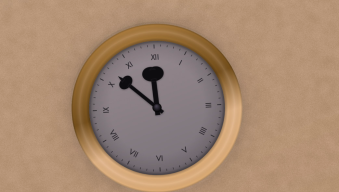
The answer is 11:52
